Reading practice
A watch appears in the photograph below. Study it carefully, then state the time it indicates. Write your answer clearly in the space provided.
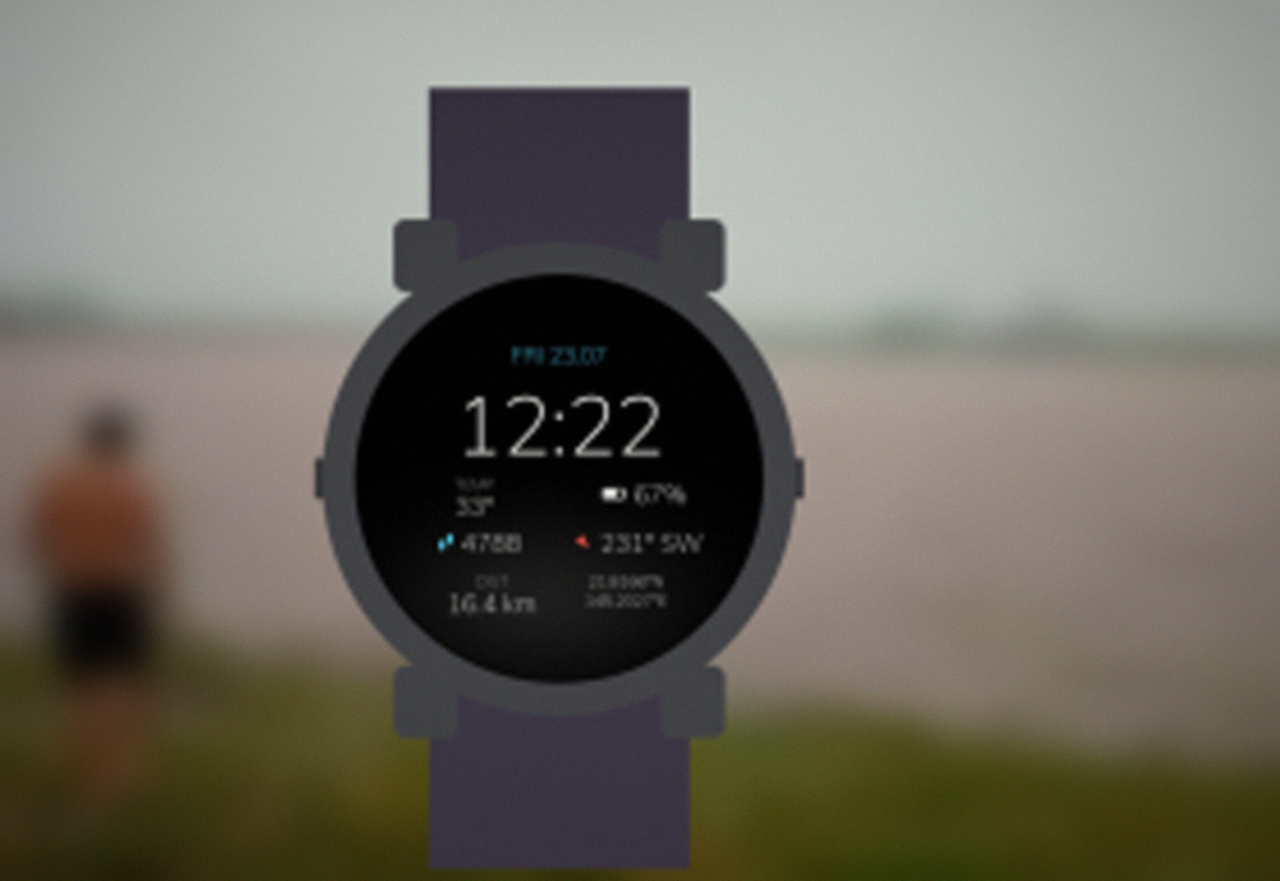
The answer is 12:22
